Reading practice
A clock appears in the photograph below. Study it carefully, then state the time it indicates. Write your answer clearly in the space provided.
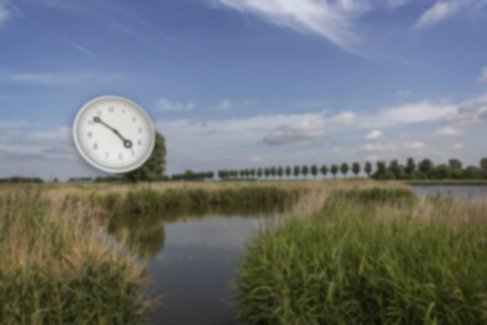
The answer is 4:52
